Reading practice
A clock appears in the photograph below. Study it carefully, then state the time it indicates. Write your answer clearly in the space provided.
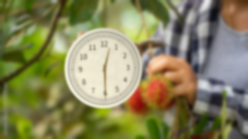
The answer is 12:30
